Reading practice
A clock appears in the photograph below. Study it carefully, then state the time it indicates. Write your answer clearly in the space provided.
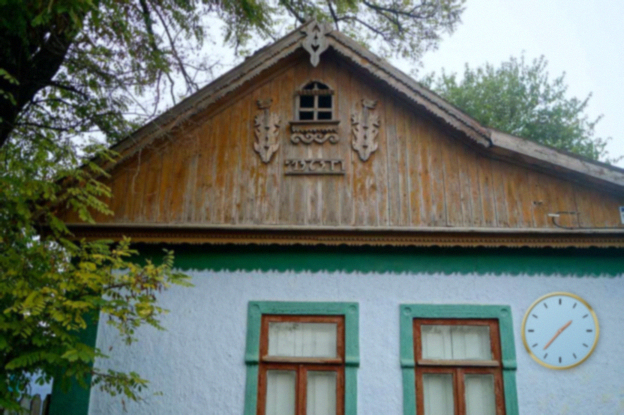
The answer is 1:37
